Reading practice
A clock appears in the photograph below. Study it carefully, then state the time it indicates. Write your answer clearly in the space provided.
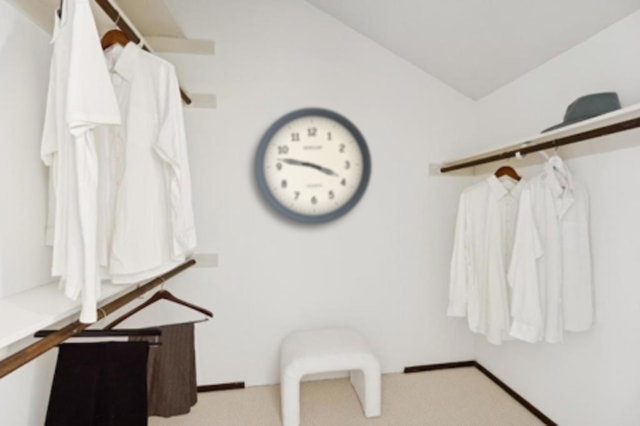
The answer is 3:47
